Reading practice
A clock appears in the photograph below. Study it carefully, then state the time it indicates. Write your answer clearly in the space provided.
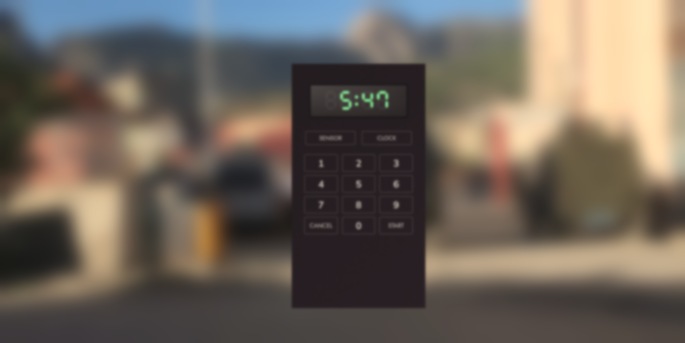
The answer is 5:47
